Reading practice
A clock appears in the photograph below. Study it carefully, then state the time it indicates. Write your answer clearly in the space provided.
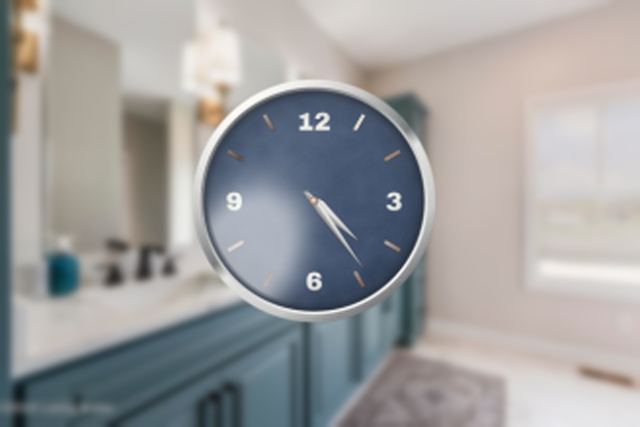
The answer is 4:24
